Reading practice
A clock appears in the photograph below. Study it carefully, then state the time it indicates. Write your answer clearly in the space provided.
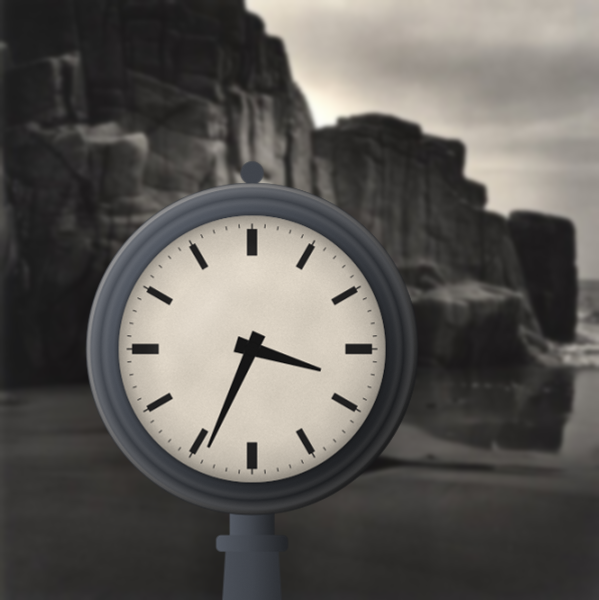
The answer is 3:34
